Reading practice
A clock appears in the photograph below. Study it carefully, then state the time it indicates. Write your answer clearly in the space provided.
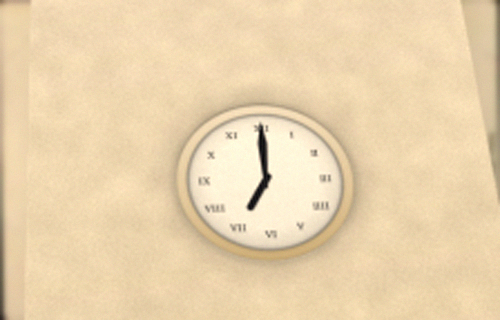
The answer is 7:00
